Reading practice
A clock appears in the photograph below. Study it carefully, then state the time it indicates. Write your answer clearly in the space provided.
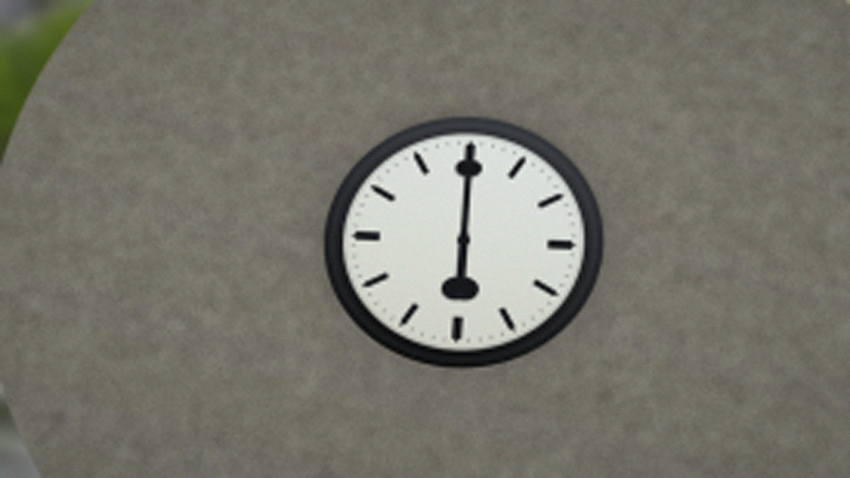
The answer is 6:00
